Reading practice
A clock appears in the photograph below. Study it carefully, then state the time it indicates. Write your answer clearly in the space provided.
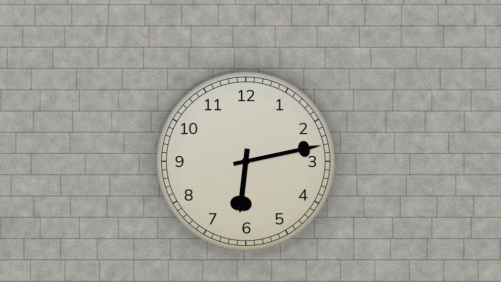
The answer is 6:13
